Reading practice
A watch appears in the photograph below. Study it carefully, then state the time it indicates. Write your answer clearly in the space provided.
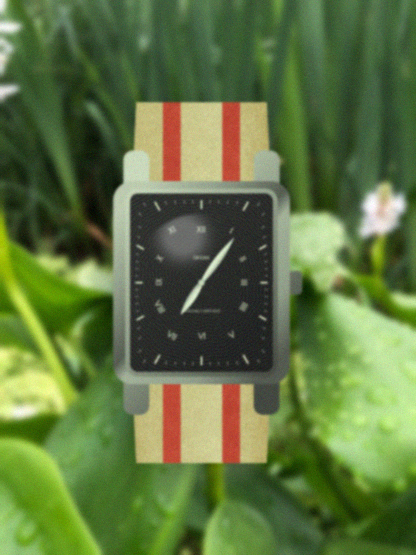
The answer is 7:06
